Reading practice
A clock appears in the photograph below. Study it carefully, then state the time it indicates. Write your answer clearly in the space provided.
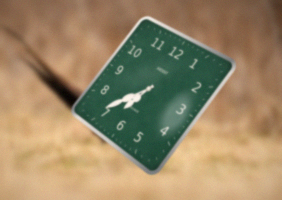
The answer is 6:36
